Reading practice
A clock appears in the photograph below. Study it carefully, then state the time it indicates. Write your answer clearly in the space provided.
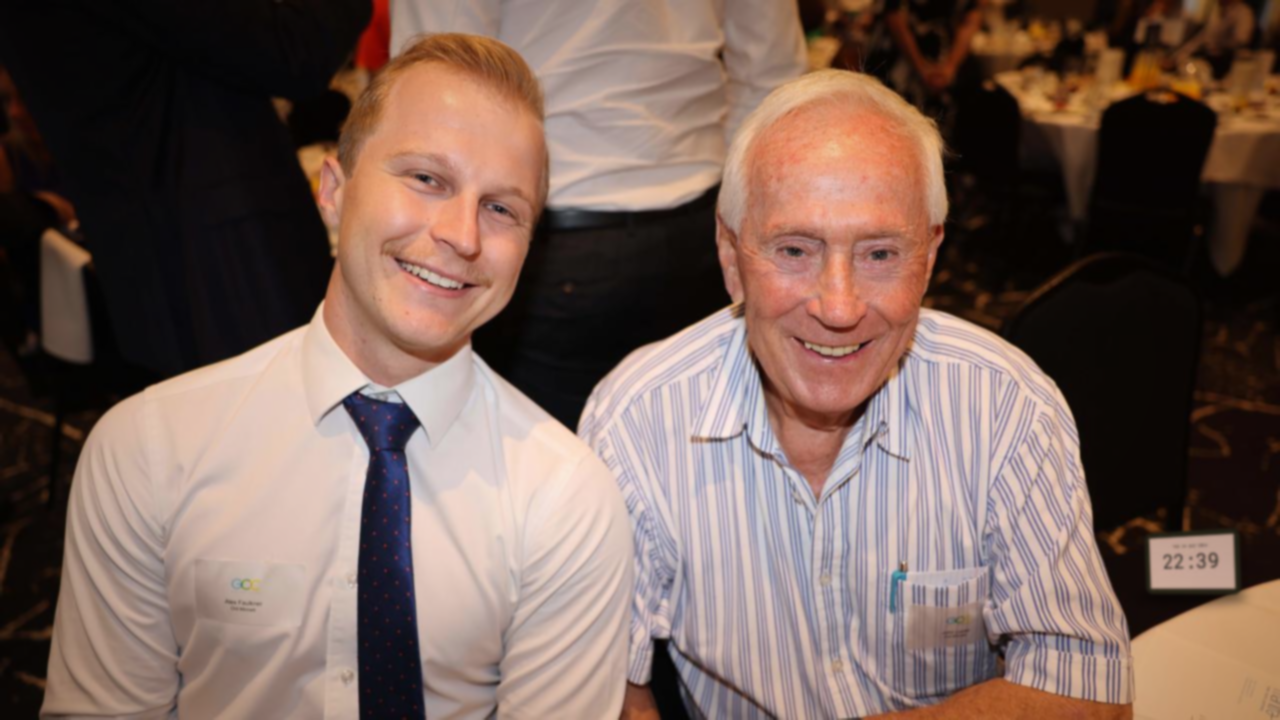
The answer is 22:39
